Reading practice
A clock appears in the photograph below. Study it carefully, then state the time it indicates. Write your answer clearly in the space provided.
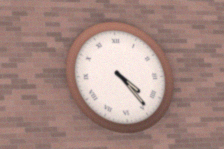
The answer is 4:24
